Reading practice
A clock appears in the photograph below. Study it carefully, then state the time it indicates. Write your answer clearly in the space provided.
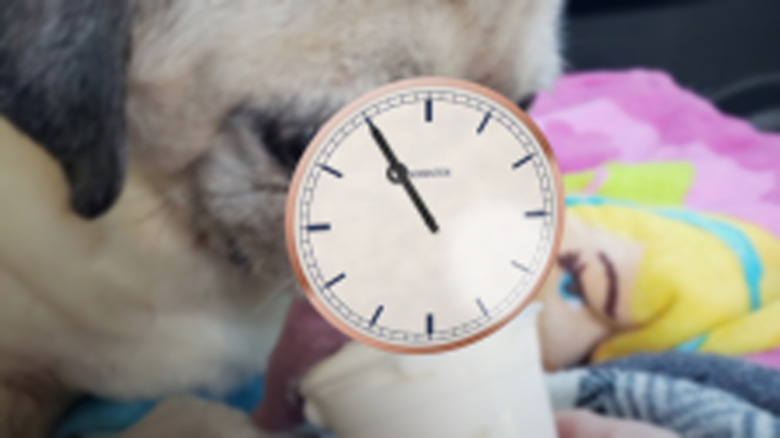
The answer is 10:55
